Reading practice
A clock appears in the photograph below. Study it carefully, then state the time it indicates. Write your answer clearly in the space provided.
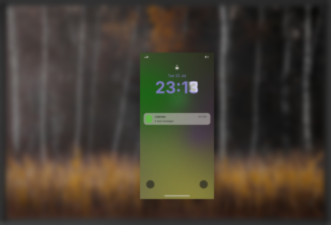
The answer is 23:13
